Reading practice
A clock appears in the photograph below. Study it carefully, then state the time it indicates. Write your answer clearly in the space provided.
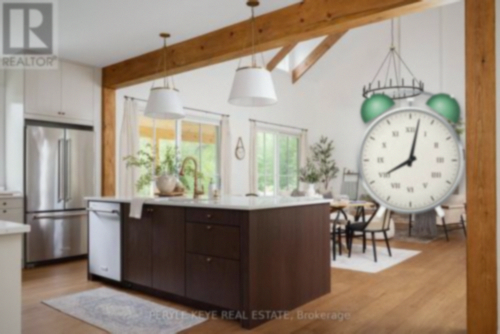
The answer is 8:02
